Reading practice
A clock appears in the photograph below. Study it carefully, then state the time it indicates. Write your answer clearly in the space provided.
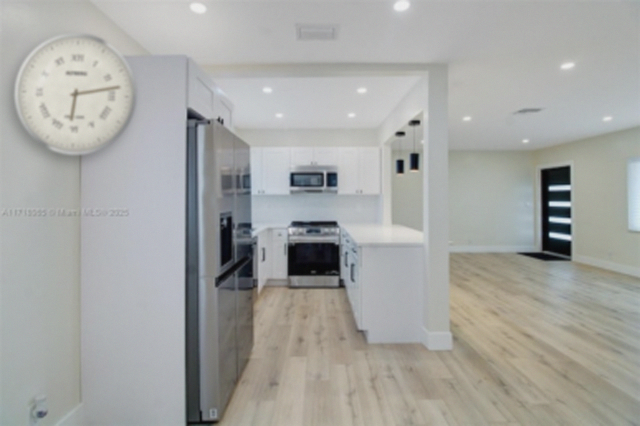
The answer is 6:13
